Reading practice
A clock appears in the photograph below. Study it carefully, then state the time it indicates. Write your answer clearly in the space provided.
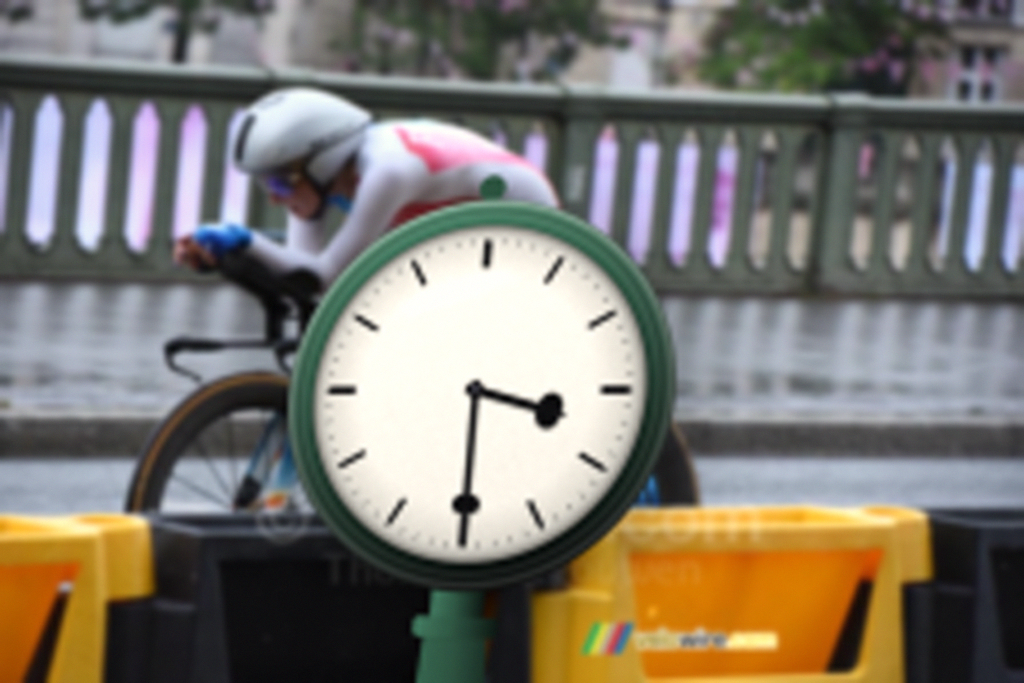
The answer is 3:30
